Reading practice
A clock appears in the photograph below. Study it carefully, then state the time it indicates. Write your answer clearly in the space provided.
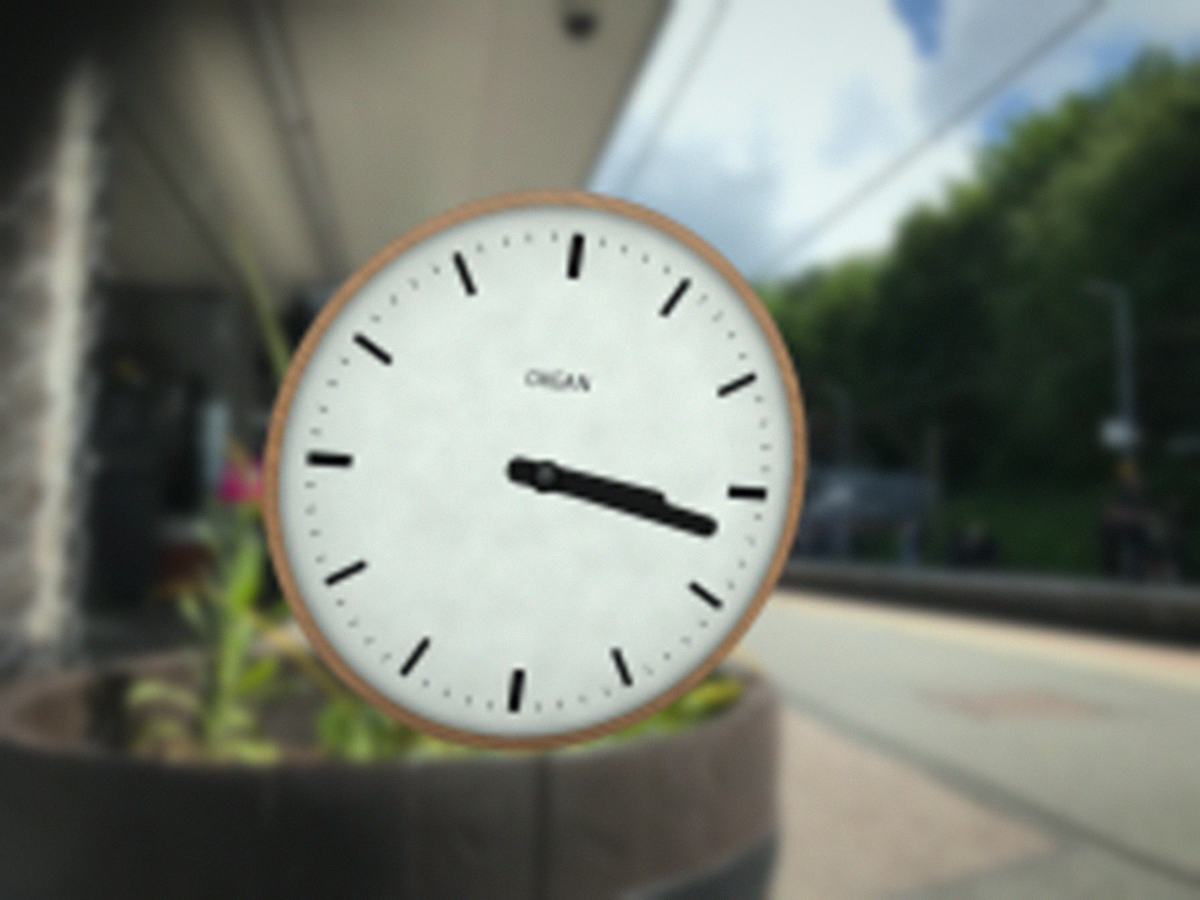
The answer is 3:17
